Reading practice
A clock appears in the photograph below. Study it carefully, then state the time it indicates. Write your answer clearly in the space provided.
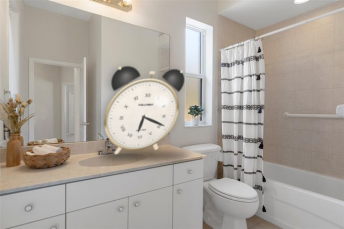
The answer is 6:19
